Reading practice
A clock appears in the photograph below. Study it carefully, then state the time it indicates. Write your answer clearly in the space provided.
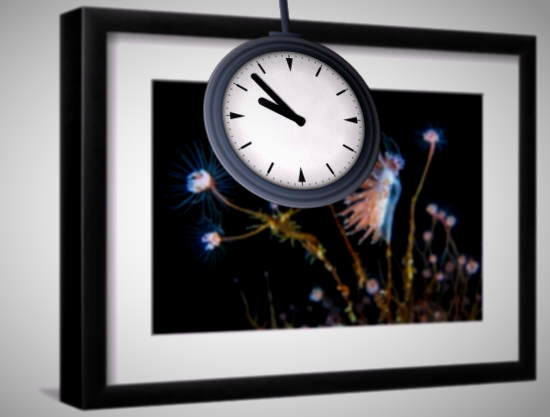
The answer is 9:53
